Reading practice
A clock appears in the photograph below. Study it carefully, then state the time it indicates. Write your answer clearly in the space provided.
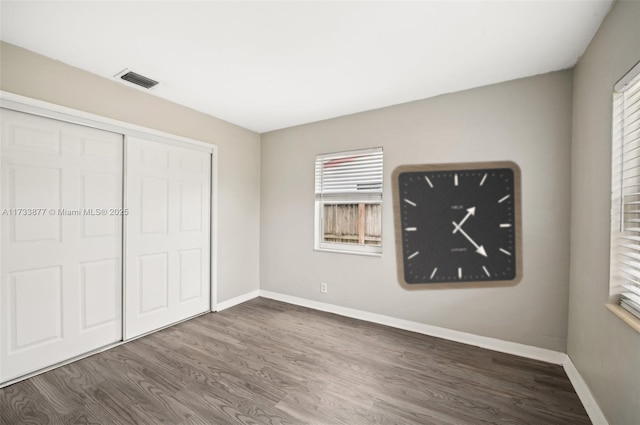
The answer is 1:23
